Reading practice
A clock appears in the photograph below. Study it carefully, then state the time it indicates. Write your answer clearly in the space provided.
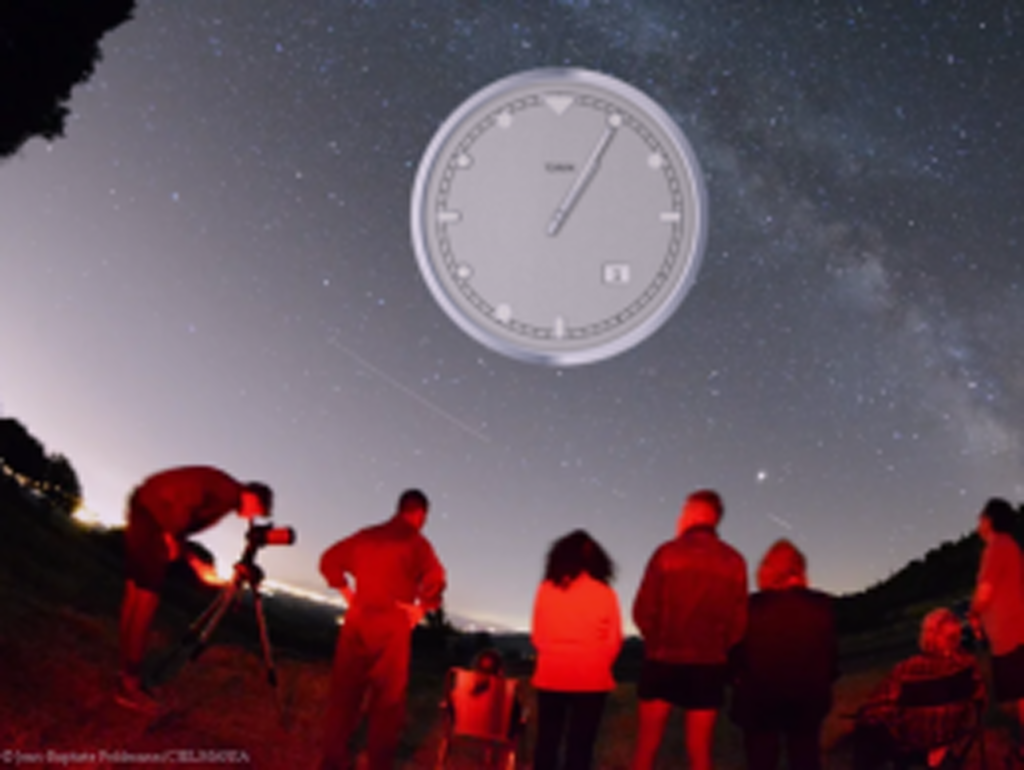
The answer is 1:05
